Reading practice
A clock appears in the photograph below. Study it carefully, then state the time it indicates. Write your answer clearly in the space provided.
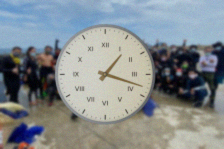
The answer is 1:18
